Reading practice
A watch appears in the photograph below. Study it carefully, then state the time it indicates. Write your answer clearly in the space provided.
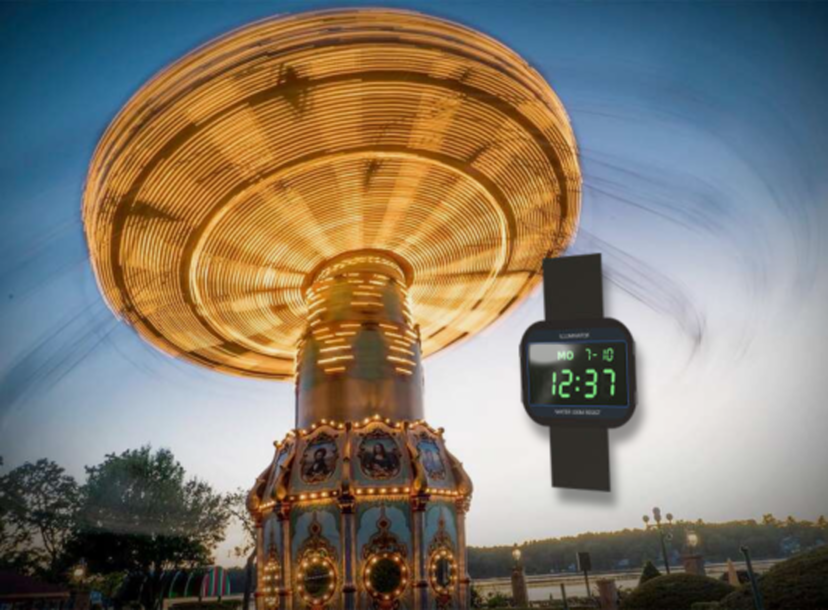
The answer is 12:37
